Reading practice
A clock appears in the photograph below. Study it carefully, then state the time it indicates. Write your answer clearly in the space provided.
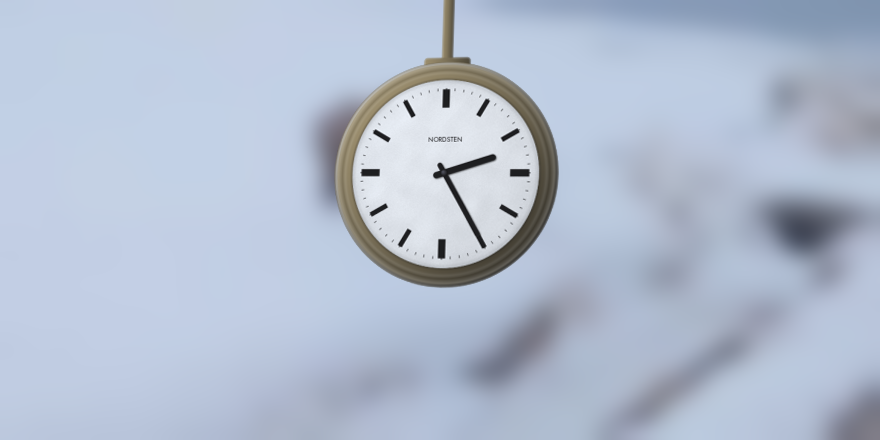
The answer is 2:25
